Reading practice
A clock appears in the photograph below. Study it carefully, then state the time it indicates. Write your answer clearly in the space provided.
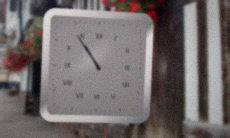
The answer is 10:54
